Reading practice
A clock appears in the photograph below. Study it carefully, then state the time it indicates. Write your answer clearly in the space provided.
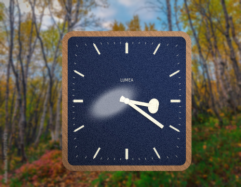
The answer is 3:21
